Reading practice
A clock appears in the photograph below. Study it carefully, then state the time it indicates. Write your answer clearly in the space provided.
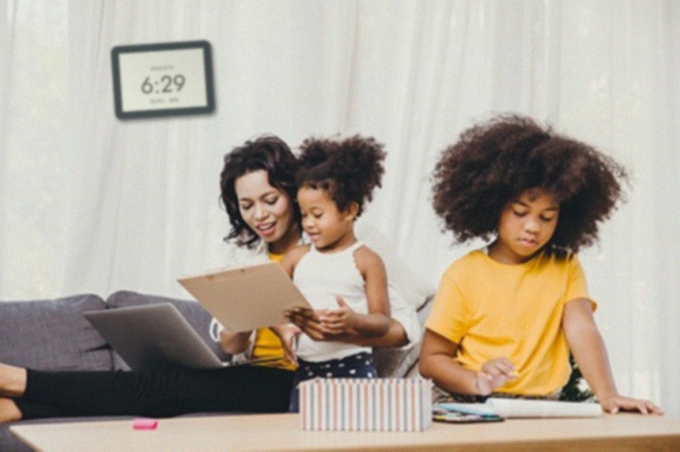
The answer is 6:29
